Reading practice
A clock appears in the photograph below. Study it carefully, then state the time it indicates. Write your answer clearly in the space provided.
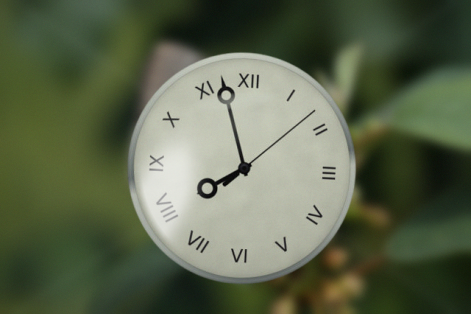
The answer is 7:57:08
